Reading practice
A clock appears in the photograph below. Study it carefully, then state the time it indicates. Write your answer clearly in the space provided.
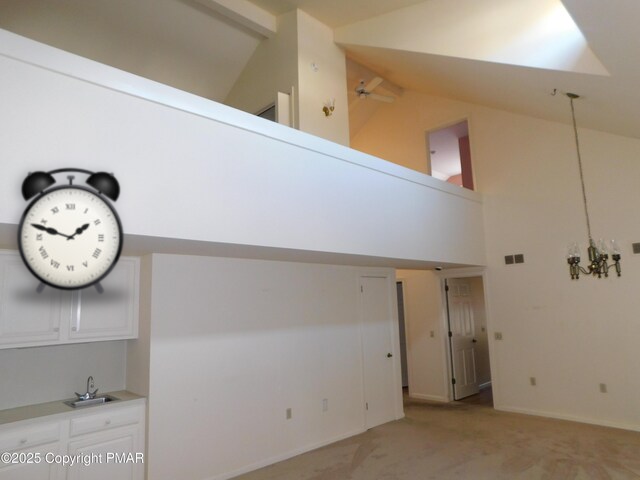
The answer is 1:48
